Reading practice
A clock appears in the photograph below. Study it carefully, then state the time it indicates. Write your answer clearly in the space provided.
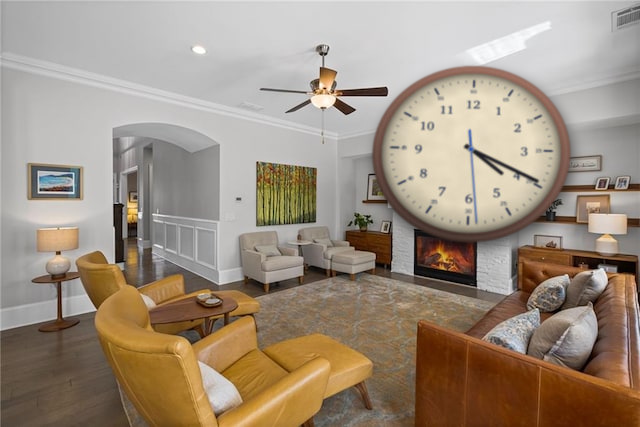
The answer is 4:19:29
